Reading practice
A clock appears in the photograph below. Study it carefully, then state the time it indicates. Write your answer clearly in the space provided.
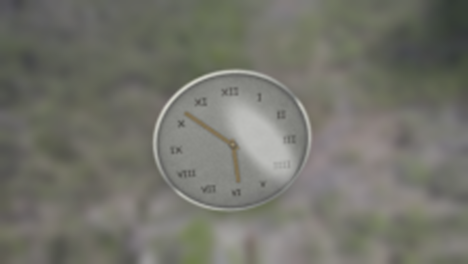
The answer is 5:52
